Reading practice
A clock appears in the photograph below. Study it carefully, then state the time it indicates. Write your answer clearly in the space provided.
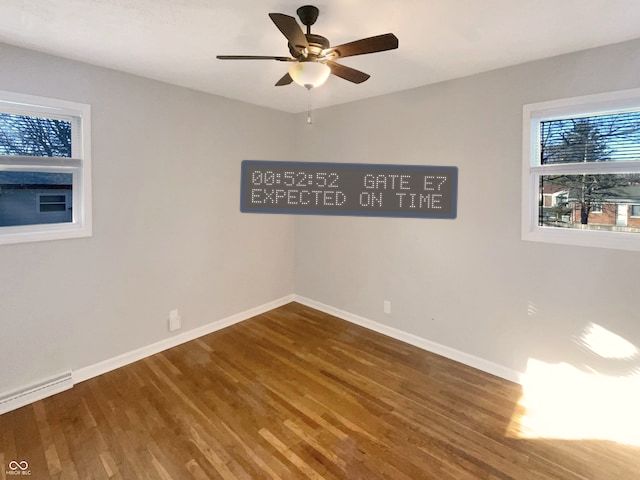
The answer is 0:52:52
